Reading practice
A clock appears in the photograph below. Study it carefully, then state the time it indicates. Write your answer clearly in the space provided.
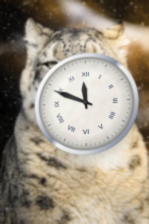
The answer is 11:49
